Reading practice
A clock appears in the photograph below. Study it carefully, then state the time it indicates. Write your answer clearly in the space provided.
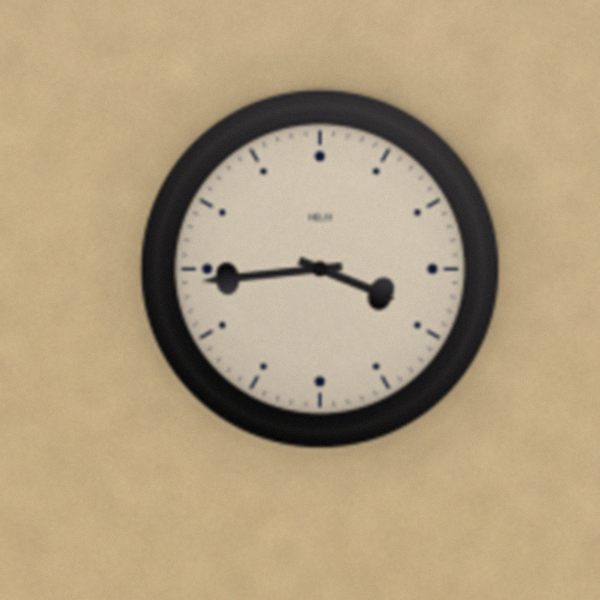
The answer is 3:44
